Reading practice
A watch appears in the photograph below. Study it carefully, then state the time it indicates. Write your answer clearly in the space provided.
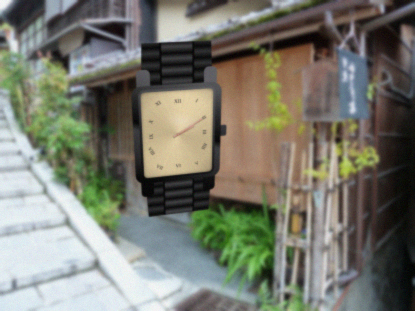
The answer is 2:10
